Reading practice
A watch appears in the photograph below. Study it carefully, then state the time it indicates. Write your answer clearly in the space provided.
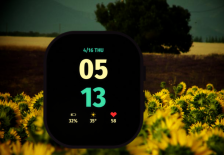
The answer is 5:13
